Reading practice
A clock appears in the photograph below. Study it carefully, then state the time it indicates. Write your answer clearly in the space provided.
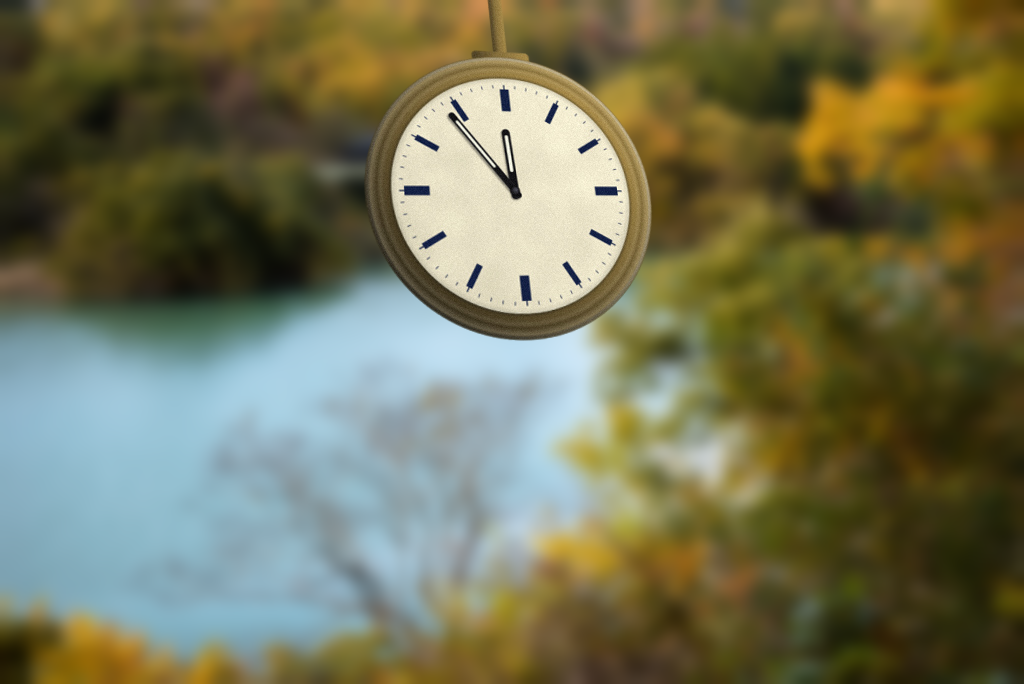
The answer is 11:54
